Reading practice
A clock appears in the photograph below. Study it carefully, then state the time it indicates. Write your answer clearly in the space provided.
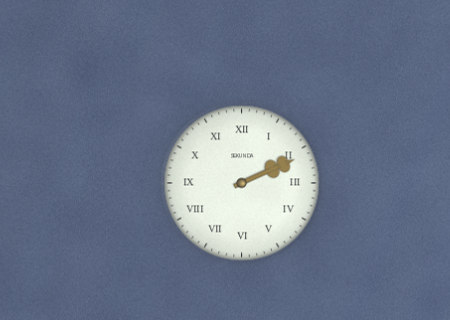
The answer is 2:11
